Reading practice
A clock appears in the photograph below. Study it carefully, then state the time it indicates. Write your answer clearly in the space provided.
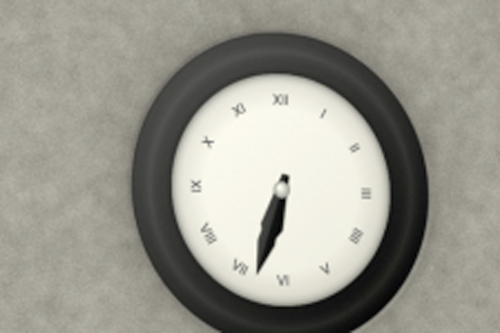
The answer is 6:33
